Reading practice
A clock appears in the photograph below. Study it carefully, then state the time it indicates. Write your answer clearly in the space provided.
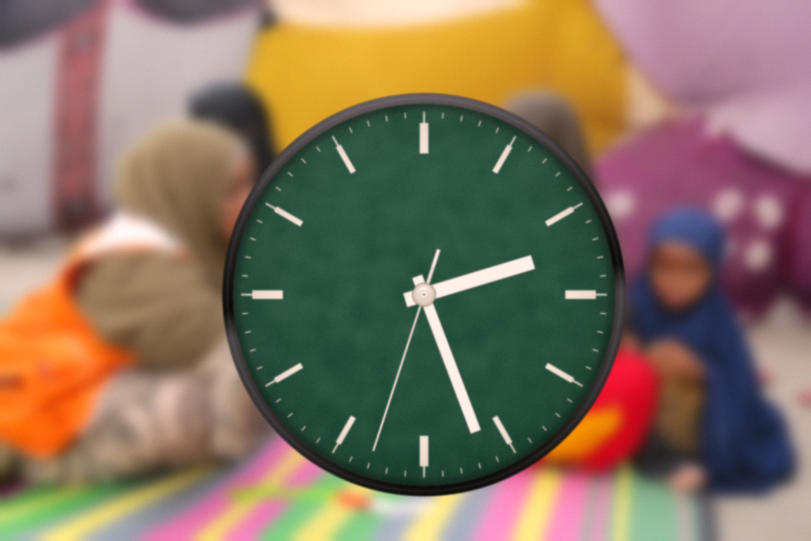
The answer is 2:26:33
